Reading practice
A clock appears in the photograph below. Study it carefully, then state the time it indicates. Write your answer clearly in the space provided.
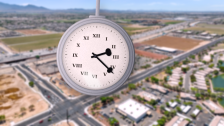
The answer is 2:22
